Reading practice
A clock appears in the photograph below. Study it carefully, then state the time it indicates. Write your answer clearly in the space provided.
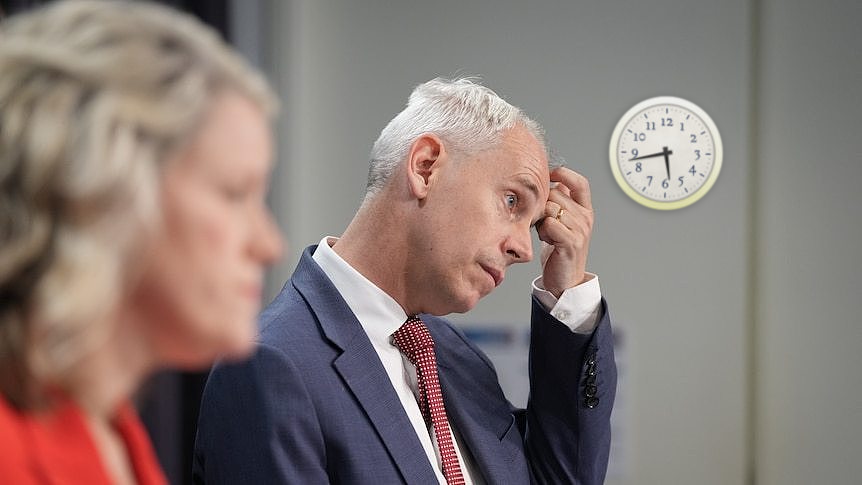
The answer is 5:43
